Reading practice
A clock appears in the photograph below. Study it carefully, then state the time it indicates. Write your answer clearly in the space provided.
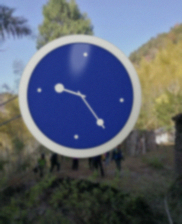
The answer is 9:23
